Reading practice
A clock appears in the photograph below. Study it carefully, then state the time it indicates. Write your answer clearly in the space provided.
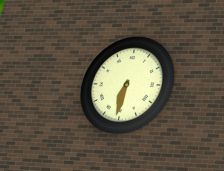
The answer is 6:31
